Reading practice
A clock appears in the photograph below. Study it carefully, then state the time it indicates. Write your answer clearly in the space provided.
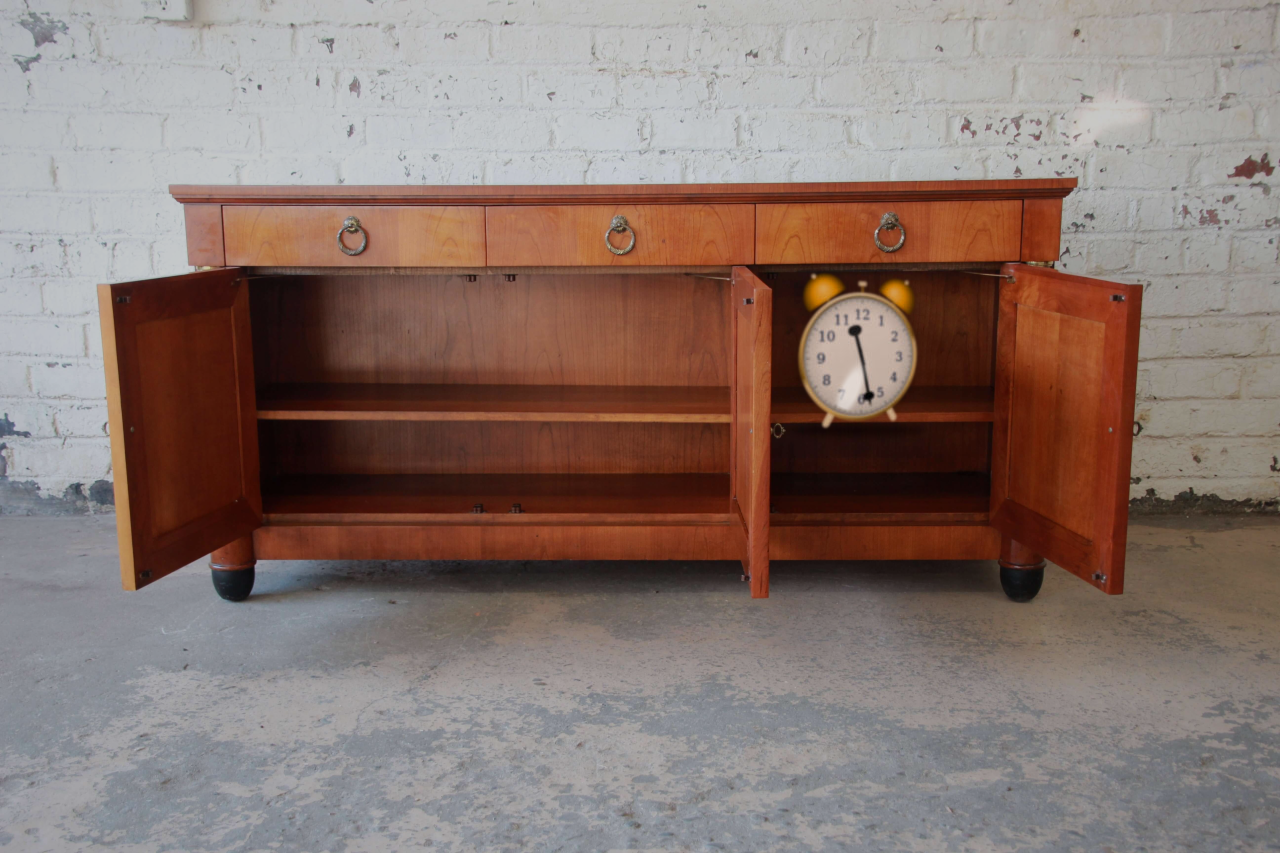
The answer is 11:28
